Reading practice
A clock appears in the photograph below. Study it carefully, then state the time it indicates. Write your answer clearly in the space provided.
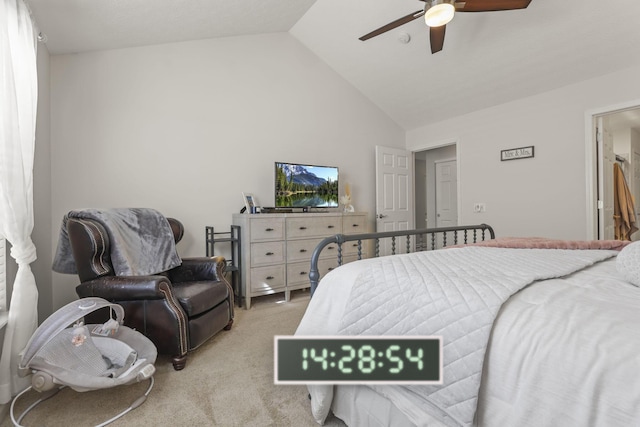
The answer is 14:28:54
